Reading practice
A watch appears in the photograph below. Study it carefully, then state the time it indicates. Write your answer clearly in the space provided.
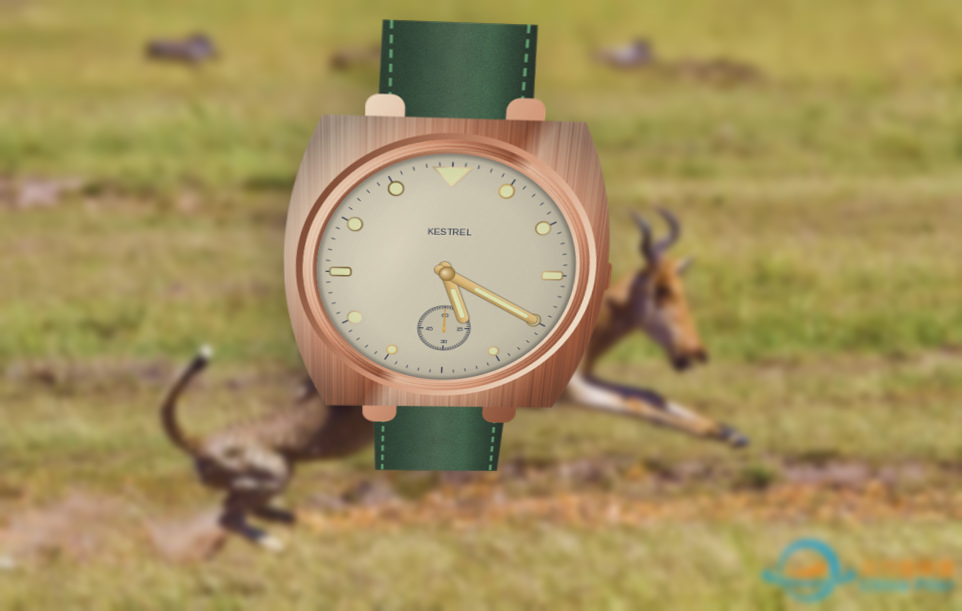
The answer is 5:20
